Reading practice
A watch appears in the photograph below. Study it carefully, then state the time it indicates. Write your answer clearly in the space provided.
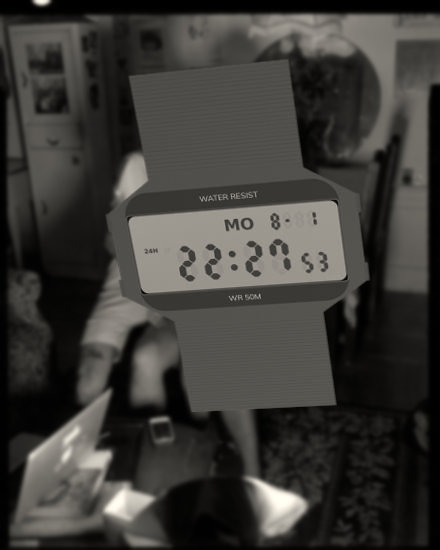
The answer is 22:27:53
